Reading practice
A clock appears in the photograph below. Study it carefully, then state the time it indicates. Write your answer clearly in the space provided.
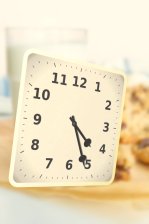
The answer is 4:26
